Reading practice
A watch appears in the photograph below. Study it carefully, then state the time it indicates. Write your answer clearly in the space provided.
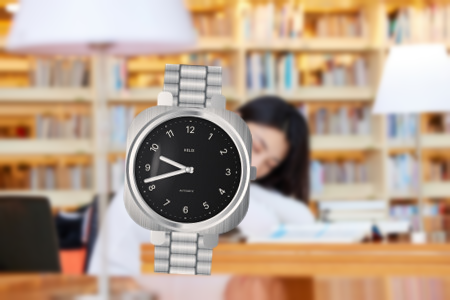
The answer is 9:42
